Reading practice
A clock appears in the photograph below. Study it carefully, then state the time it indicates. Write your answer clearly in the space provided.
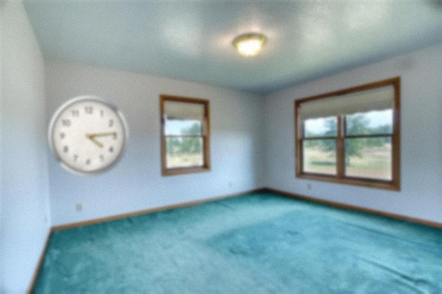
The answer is 4:14
